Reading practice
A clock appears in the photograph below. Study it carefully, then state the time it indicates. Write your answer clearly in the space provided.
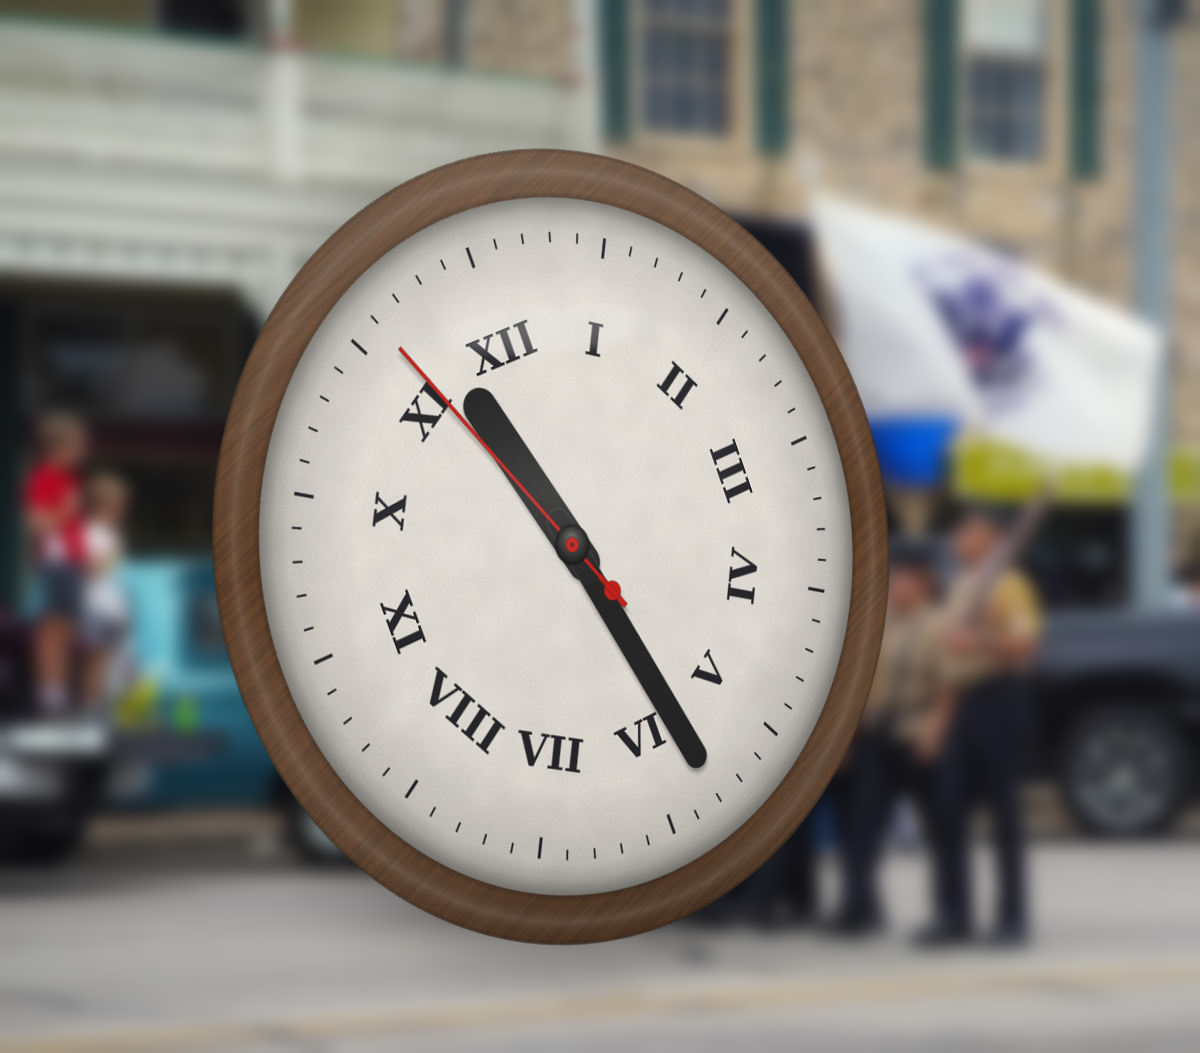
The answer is 11:27:56
